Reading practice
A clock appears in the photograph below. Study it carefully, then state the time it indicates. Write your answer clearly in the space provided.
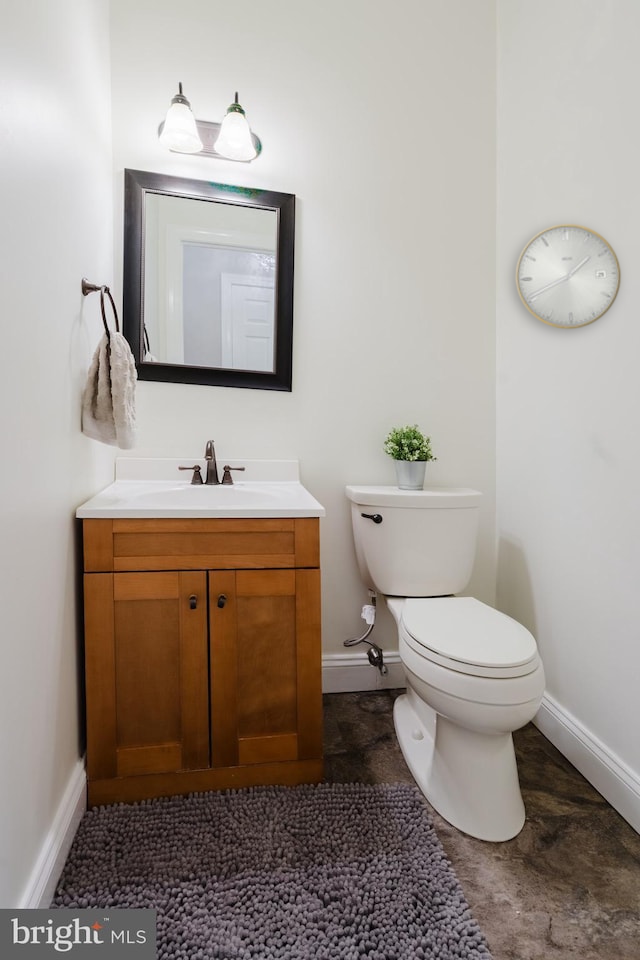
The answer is 1:41
